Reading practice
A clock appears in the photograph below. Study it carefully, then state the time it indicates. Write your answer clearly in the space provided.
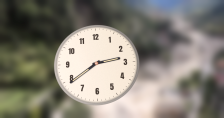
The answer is 2:39
